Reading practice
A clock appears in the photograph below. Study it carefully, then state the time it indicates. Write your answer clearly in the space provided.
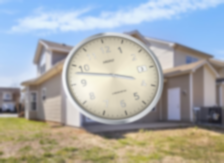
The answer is 3:48
